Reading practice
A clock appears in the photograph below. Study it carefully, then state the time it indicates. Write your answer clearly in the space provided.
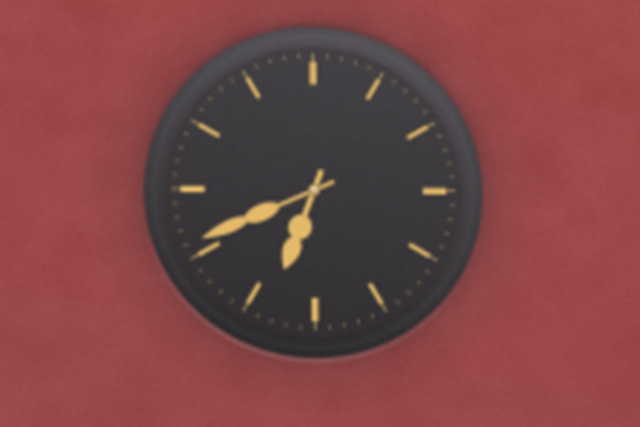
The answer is 6:41
